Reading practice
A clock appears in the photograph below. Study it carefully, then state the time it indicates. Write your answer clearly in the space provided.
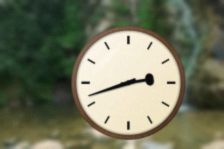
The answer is 2:42
